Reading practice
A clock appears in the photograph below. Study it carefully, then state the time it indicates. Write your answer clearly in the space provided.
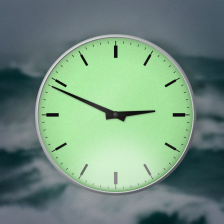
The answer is 2:49
